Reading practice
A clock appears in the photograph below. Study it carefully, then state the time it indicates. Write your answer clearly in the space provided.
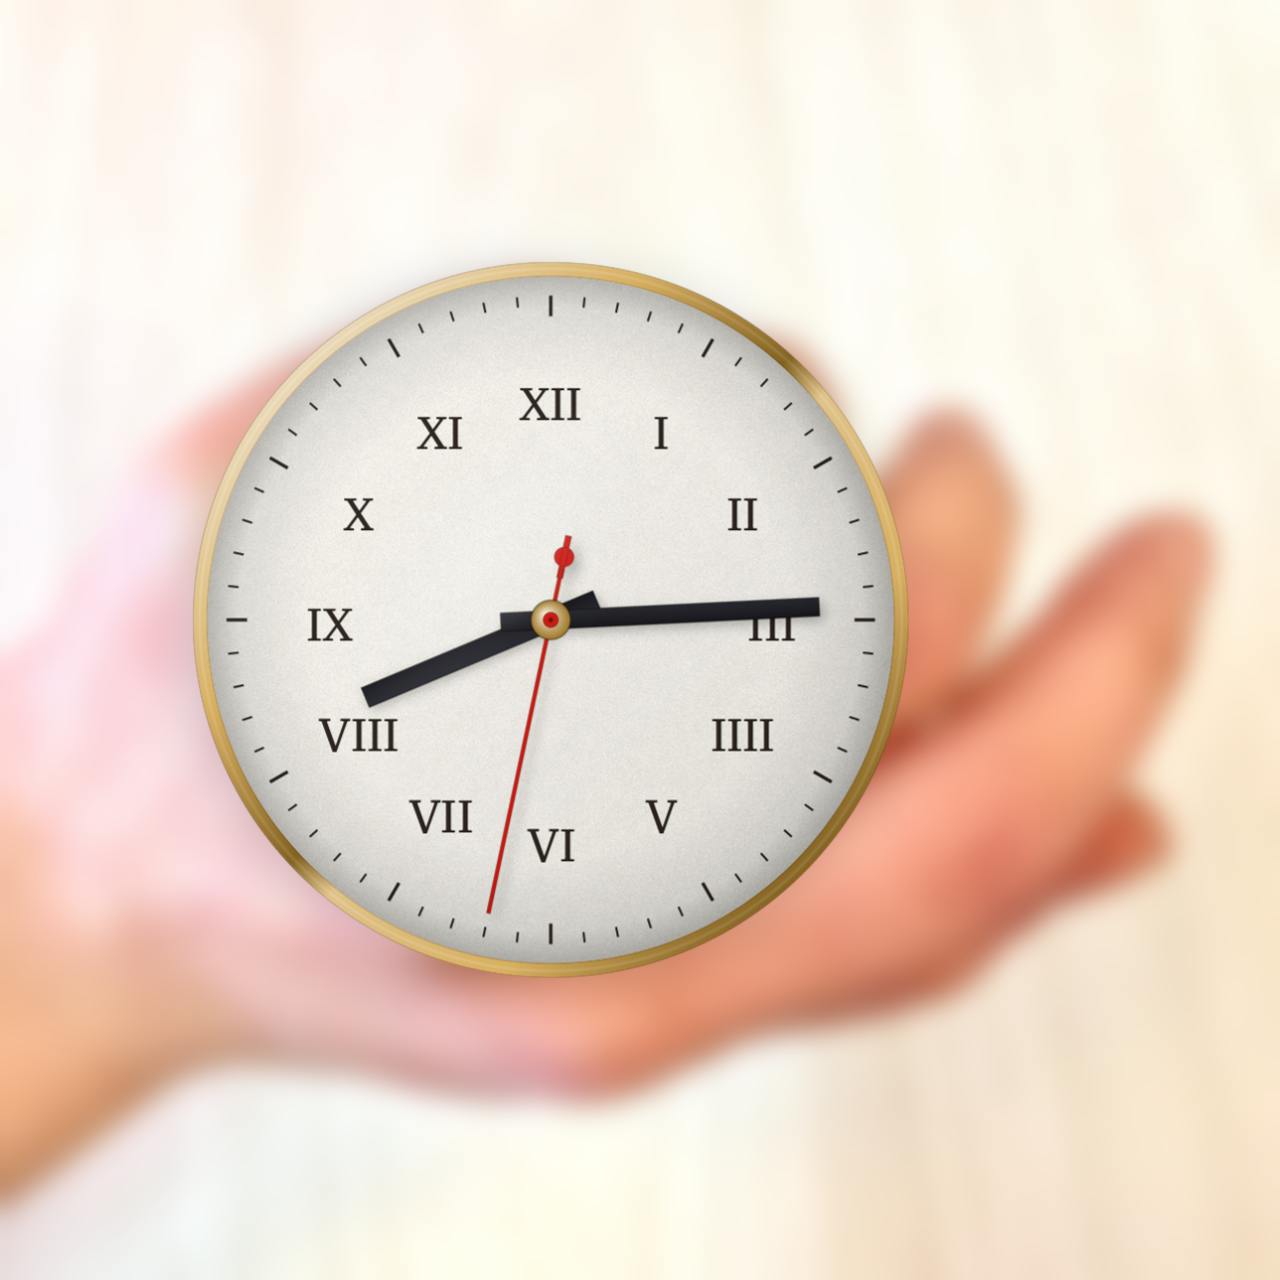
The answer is 8:14:32
